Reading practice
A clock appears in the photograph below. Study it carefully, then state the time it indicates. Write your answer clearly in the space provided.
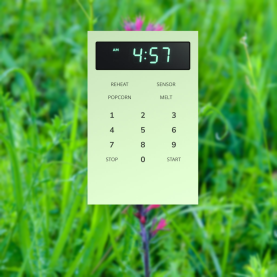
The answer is 4:57
